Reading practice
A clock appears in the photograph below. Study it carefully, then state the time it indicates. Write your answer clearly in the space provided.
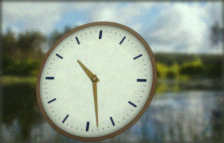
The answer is 10:28
